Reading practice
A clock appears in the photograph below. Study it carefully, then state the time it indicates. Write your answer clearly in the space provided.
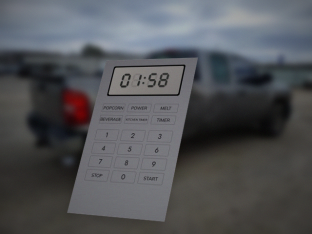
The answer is 1:58
